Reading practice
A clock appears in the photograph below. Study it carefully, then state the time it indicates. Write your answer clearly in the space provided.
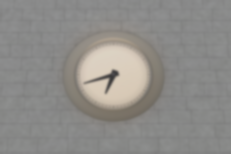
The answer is 6:42
